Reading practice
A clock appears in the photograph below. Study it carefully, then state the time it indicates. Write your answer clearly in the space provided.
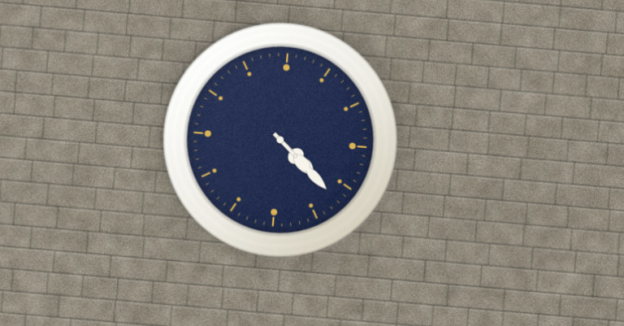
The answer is 4:22
